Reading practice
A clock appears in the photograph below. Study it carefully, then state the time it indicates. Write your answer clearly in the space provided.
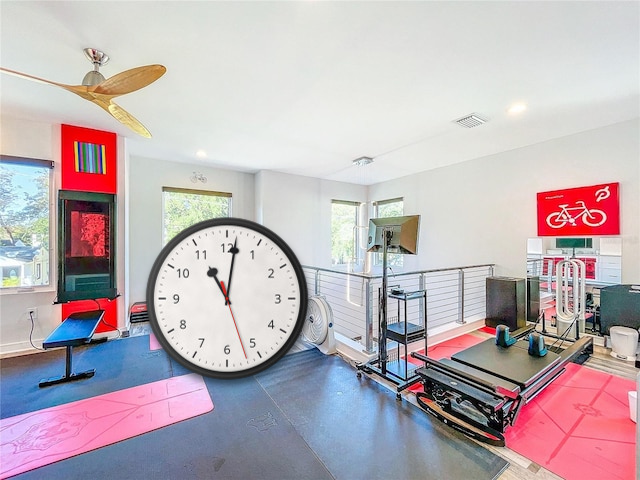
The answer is 11:01:27
